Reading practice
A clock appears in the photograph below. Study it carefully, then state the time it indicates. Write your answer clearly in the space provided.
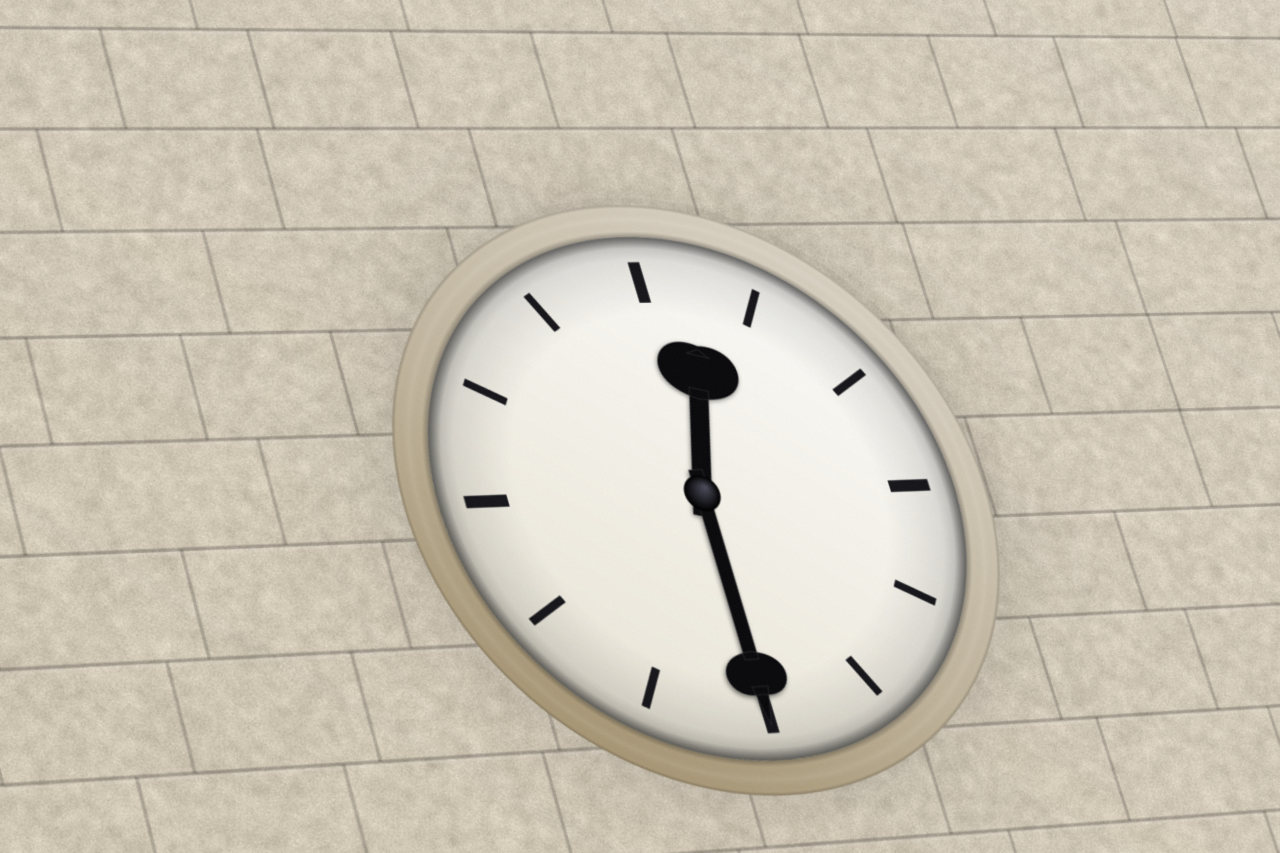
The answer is 12:30
